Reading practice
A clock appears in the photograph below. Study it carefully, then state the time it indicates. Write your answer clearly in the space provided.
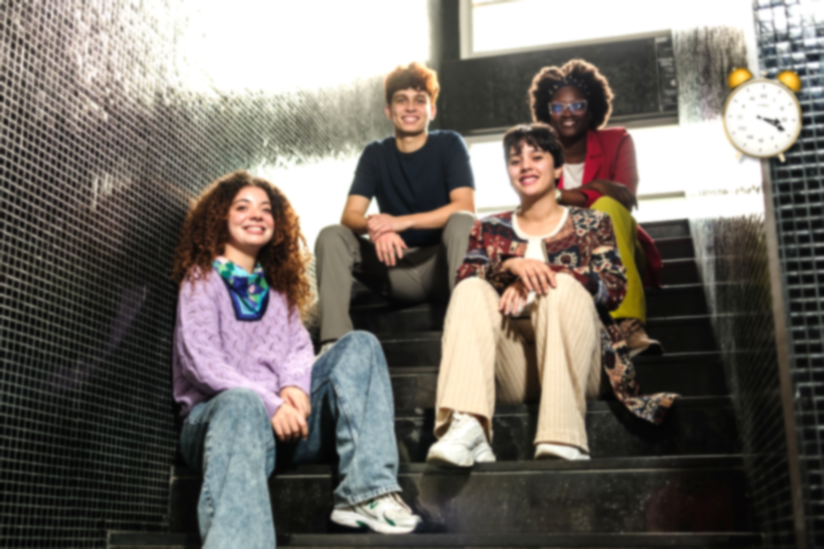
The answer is 3:19
